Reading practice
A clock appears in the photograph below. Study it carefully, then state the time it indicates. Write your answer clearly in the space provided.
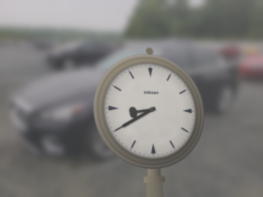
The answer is 8:40
